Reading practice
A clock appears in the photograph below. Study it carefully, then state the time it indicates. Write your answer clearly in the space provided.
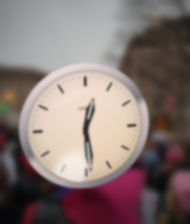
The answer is 12:29
